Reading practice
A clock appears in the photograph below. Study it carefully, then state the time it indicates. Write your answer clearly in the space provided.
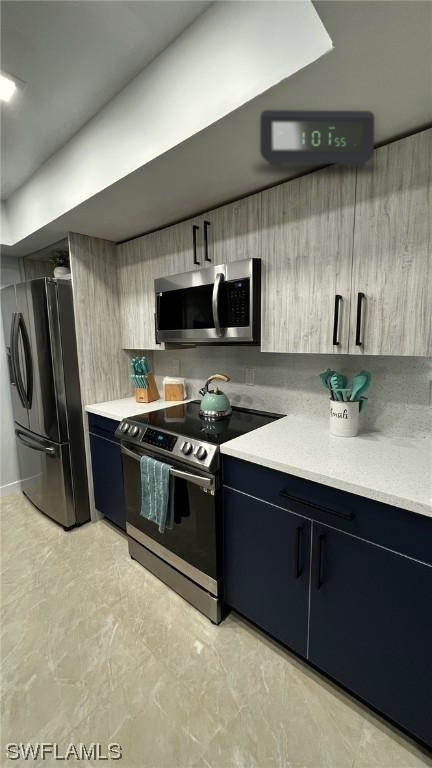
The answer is 1:01
